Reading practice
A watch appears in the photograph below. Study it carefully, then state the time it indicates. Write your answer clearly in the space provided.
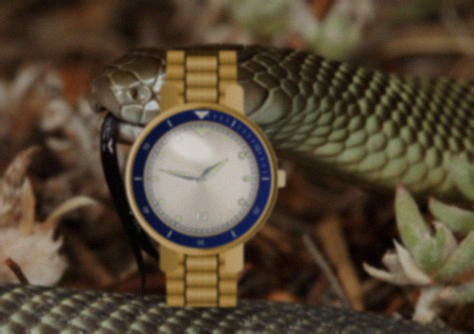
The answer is 1:47
